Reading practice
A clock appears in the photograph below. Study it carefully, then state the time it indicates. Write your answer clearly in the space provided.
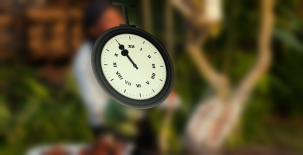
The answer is 10:55
